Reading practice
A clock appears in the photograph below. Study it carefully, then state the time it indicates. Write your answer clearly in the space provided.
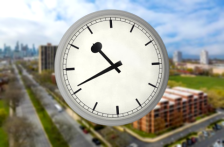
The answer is 10:41
